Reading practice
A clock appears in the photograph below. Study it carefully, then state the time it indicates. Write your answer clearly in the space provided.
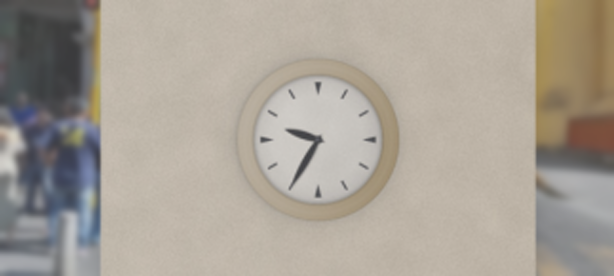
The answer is 9:35
